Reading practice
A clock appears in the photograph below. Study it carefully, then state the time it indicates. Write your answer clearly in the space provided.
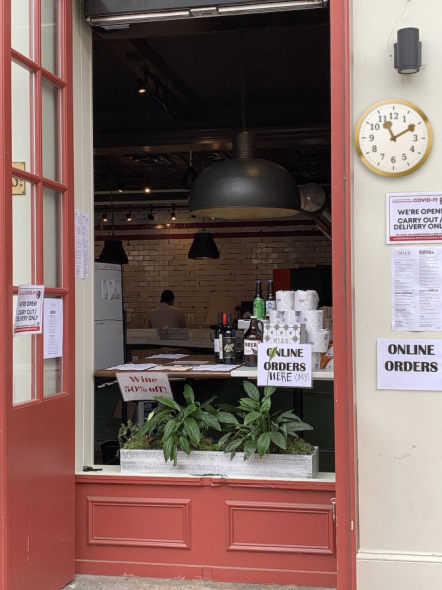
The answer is 11:10
